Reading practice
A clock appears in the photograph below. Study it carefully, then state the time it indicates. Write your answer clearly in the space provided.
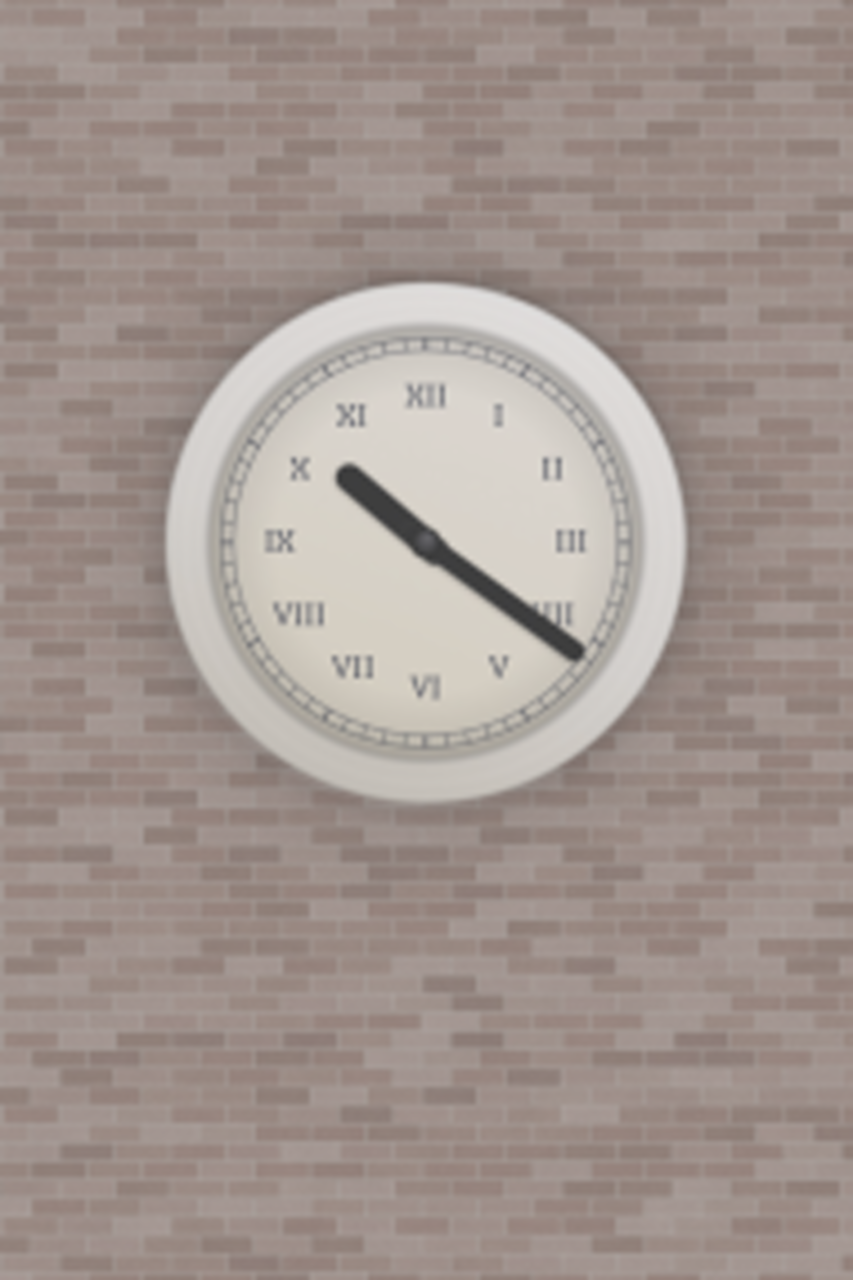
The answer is 10:21
